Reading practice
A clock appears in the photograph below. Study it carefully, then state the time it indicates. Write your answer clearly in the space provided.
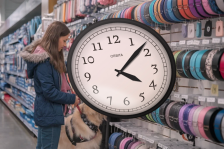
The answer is 4:08
